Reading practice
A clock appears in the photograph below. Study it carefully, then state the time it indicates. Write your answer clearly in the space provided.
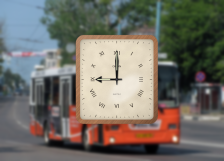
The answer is 9:00
